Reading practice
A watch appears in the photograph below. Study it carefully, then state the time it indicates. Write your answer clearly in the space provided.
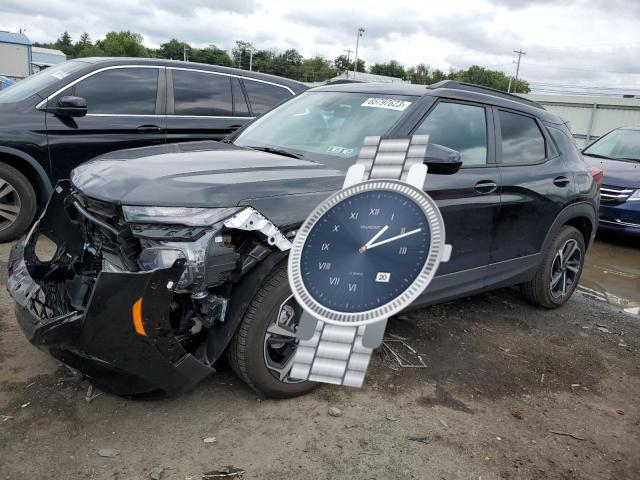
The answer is 1:11
